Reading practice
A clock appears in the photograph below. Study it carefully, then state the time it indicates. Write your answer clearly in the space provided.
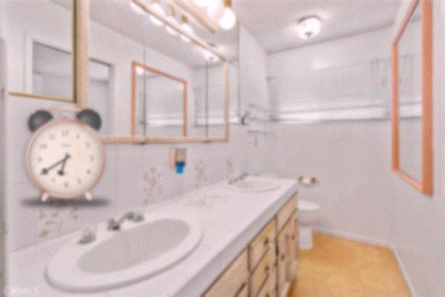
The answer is 6:40
